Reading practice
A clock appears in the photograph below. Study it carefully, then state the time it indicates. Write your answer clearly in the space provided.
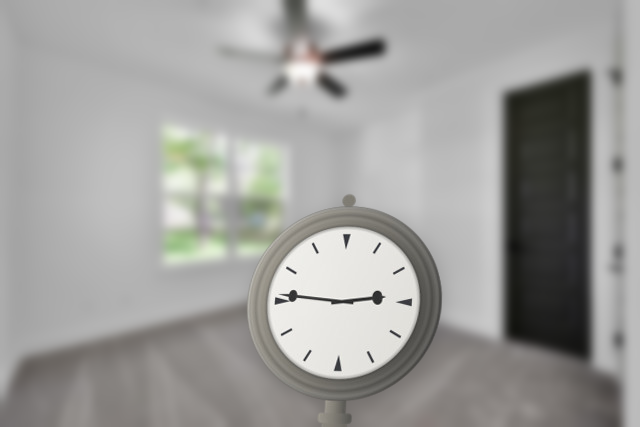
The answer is 2:46
